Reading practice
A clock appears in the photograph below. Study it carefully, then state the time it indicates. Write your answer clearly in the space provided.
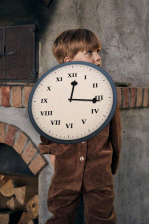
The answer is 12:16
